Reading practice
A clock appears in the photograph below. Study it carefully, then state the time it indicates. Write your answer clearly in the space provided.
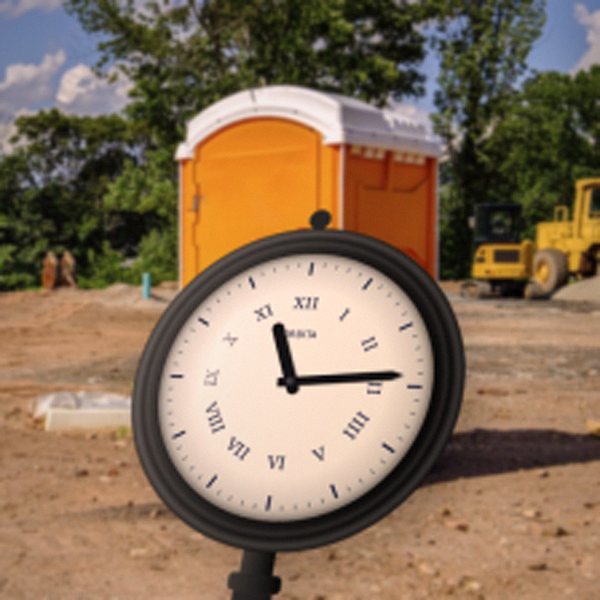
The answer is 11:14
